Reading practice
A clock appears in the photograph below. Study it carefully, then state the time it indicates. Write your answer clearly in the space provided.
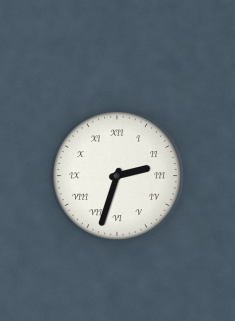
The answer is 2:33
